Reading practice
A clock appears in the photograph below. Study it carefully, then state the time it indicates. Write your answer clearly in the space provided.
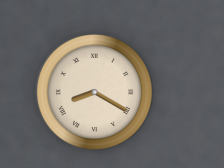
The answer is 8:20
